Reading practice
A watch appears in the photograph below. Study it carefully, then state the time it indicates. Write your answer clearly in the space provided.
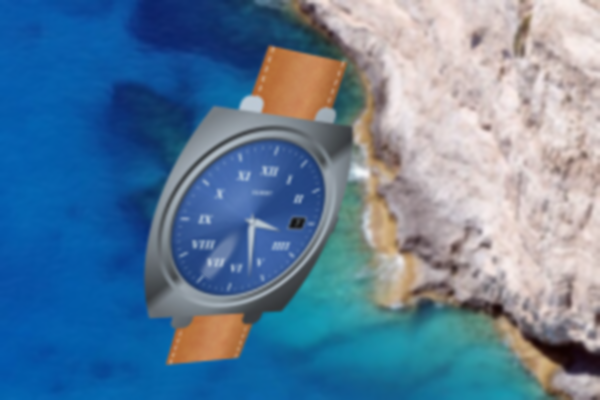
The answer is 3:27
